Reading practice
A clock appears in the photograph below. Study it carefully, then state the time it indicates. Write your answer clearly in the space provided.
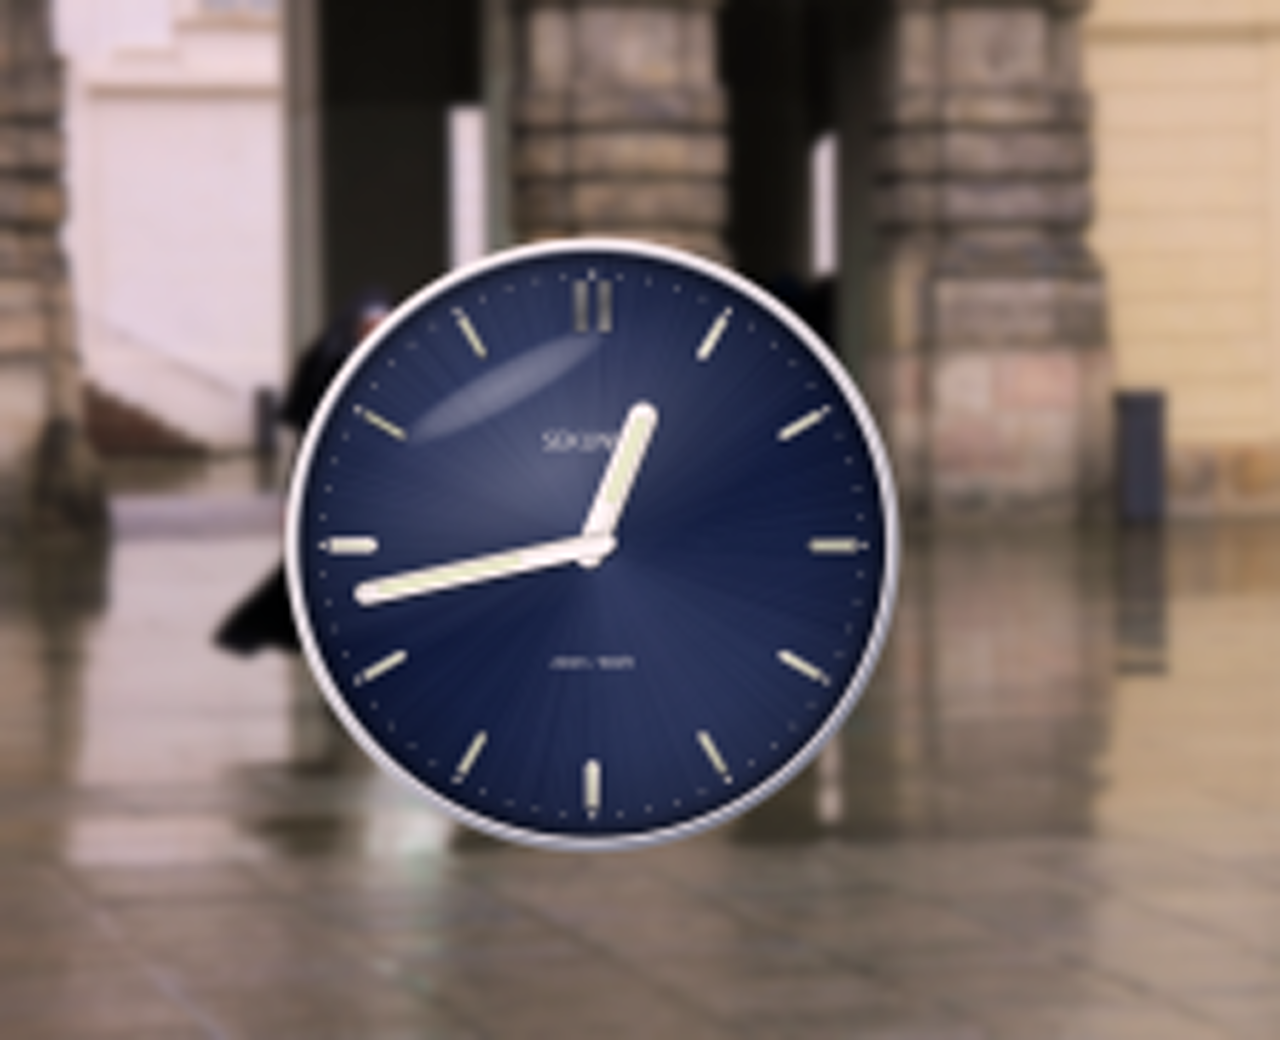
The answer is 12:43
